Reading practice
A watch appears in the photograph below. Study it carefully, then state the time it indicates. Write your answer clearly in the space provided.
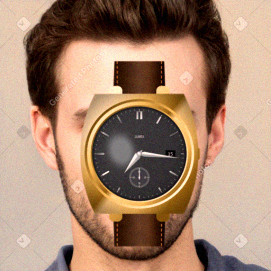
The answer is 7:16
